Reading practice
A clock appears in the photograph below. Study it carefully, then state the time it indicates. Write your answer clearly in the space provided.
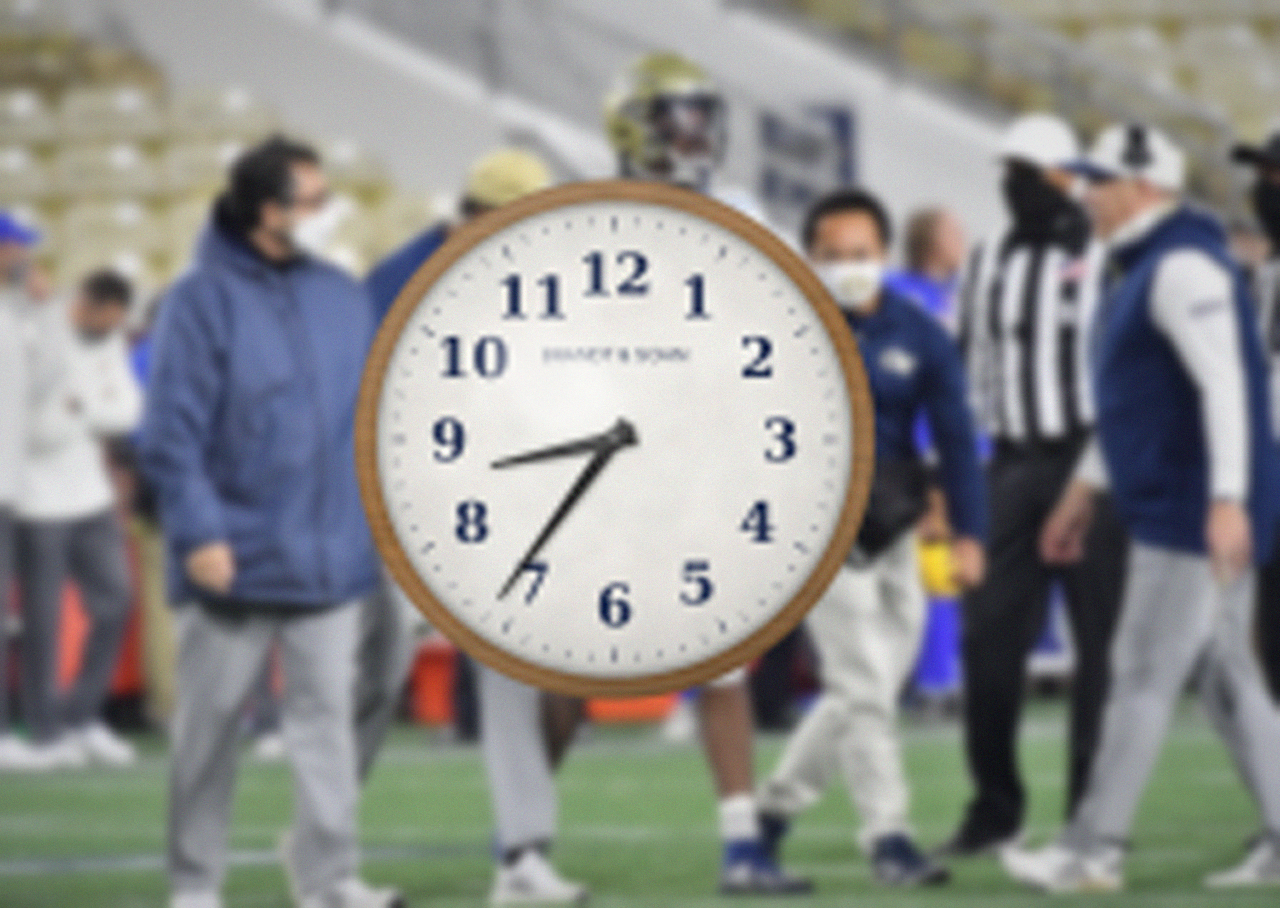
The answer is 8:36
